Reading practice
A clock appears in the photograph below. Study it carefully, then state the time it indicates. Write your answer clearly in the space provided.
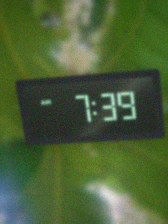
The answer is 7:39
